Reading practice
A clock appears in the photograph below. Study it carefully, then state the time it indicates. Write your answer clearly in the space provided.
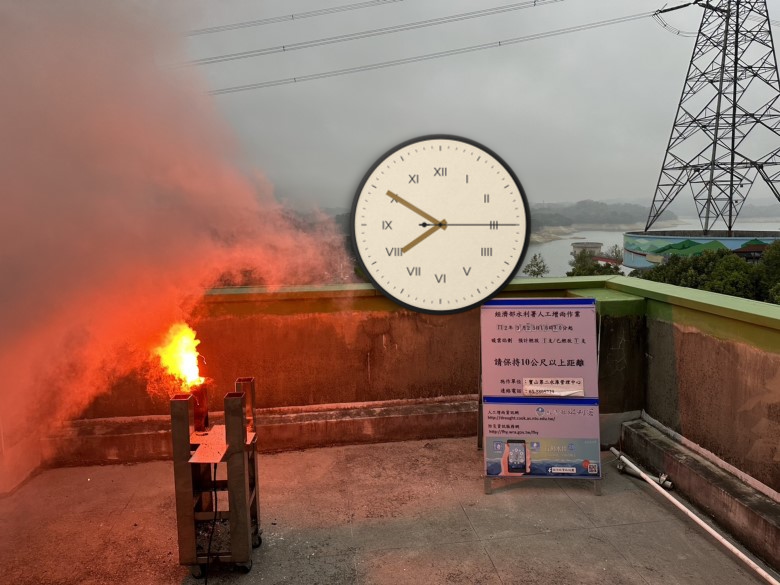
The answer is 7:50:15
